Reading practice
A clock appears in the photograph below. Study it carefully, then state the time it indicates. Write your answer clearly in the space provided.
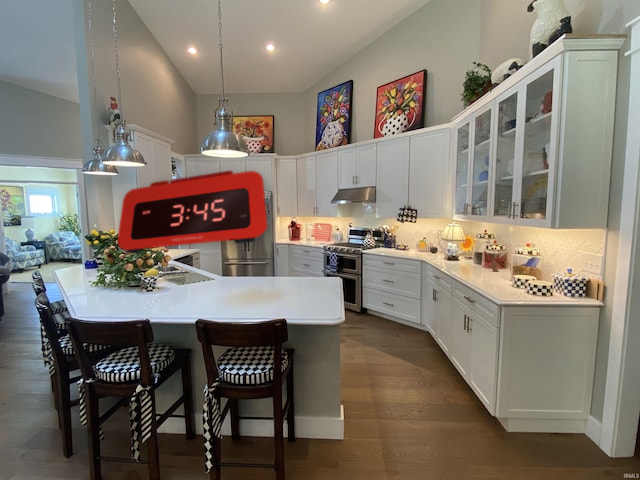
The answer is 3:45
